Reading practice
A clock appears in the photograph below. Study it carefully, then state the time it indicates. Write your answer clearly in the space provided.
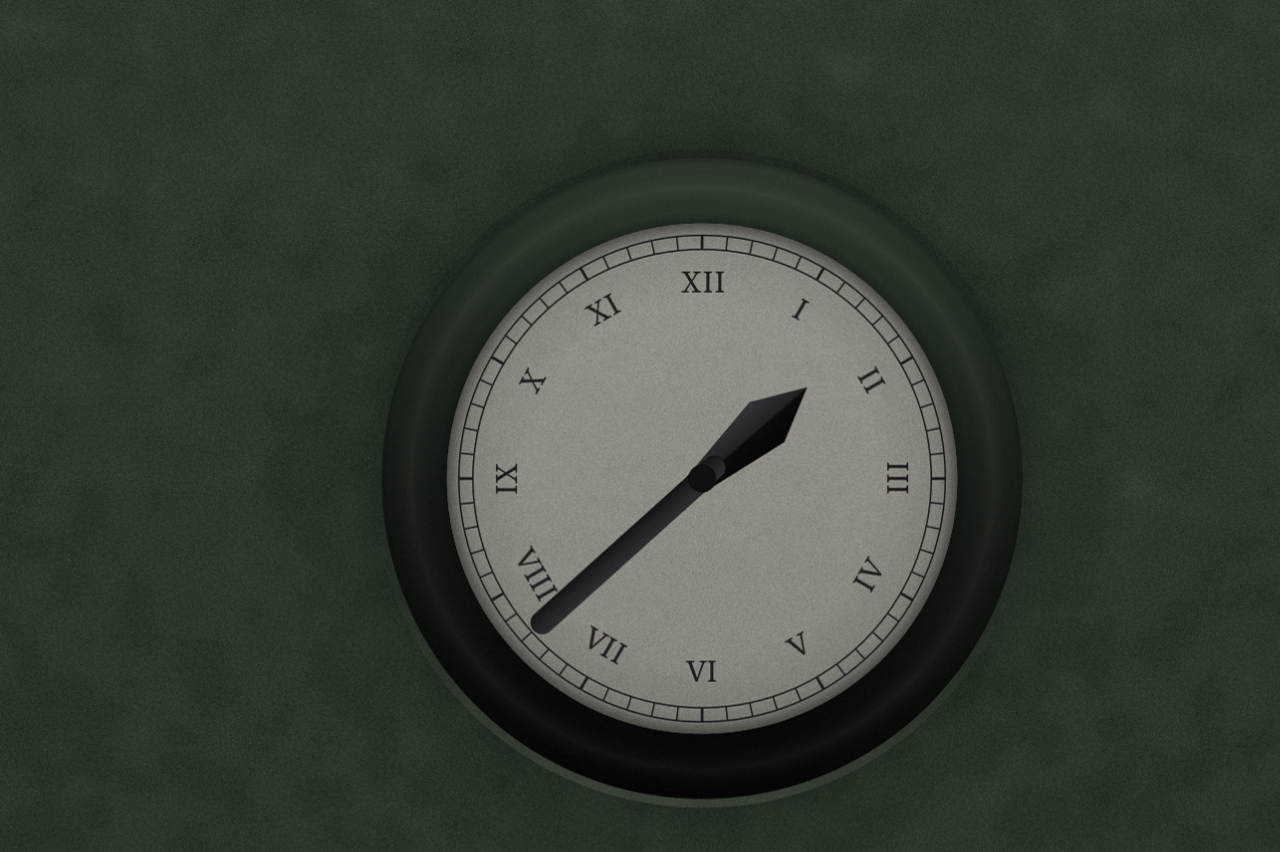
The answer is 1:38
